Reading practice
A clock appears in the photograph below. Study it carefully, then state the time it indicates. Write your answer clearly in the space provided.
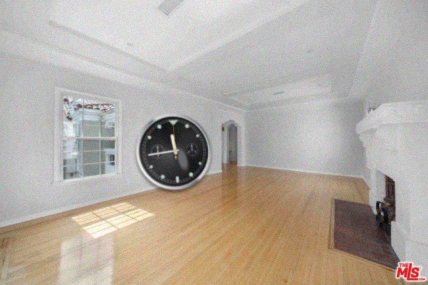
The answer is 11:44
